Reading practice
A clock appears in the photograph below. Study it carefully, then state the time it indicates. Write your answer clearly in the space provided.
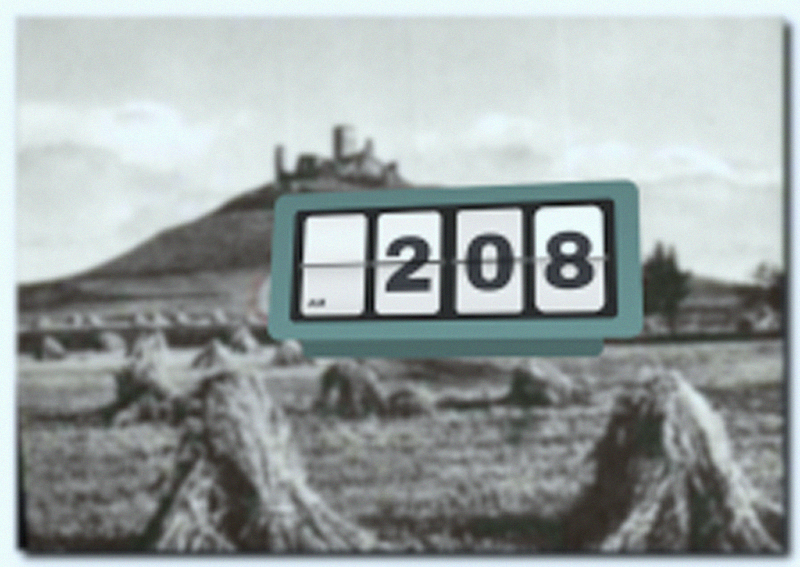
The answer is 2:08
